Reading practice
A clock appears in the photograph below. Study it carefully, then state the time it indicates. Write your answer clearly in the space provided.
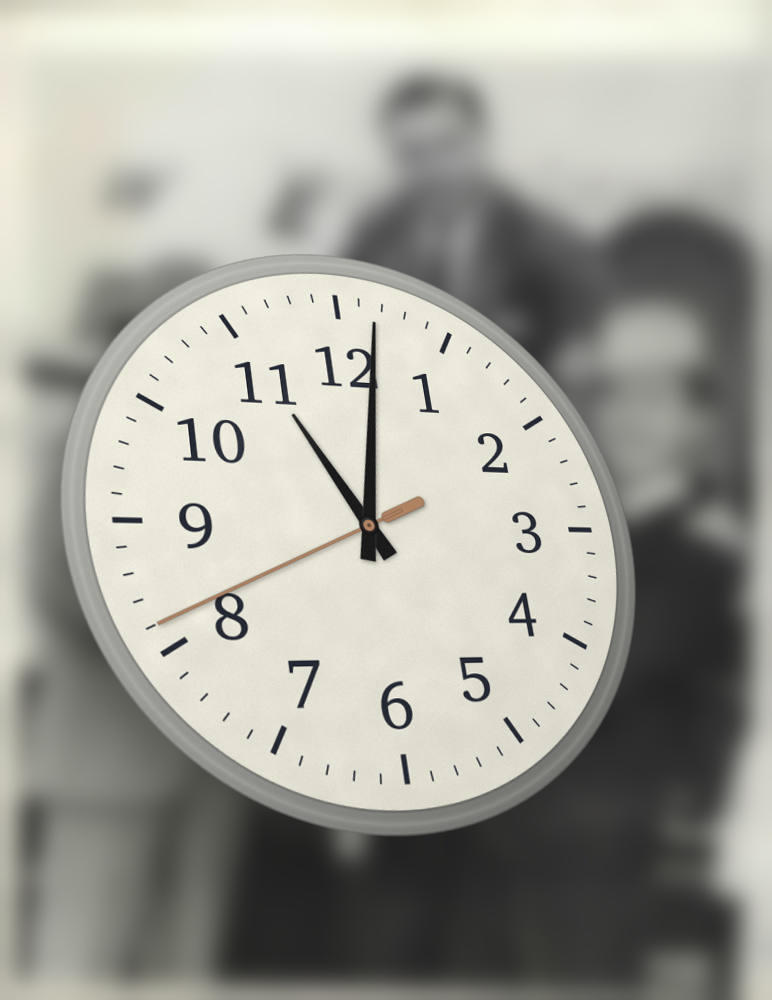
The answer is 11:01:41
